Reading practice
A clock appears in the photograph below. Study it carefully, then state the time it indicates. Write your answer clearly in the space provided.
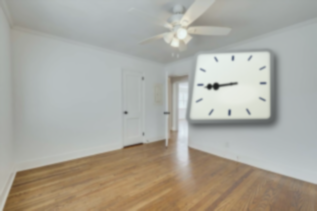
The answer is 8:44
